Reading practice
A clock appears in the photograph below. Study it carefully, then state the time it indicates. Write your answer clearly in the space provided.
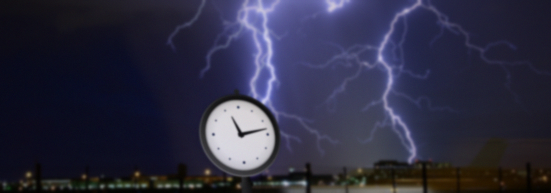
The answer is 11:13
